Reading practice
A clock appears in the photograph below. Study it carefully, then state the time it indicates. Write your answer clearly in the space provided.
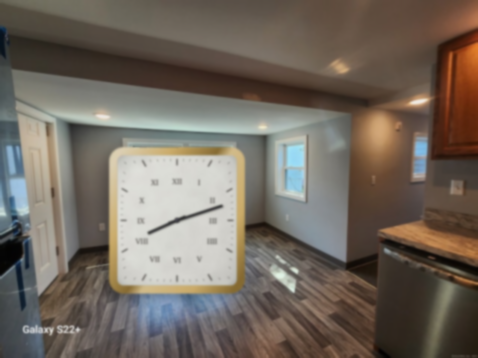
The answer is 8:12
